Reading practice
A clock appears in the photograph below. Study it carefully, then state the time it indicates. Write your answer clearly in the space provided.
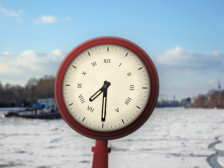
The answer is 7:30
